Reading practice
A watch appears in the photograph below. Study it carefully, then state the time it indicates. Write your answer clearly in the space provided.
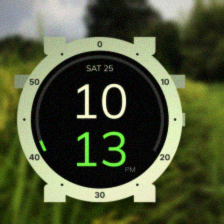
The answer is 10:13
